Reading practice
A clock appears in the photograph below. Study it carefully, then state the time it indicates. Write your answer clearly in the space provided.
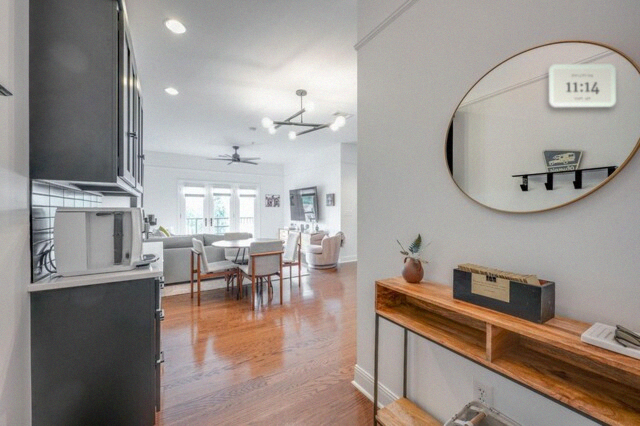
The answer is 11:14
